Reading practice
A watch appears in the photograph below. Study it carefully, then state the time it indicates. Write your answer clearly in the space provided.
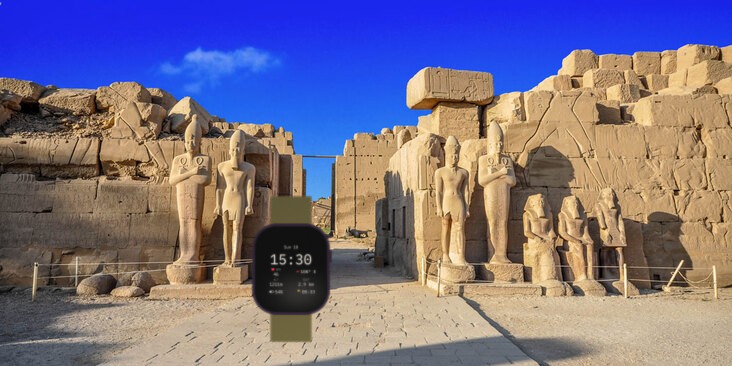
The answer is 15:30
